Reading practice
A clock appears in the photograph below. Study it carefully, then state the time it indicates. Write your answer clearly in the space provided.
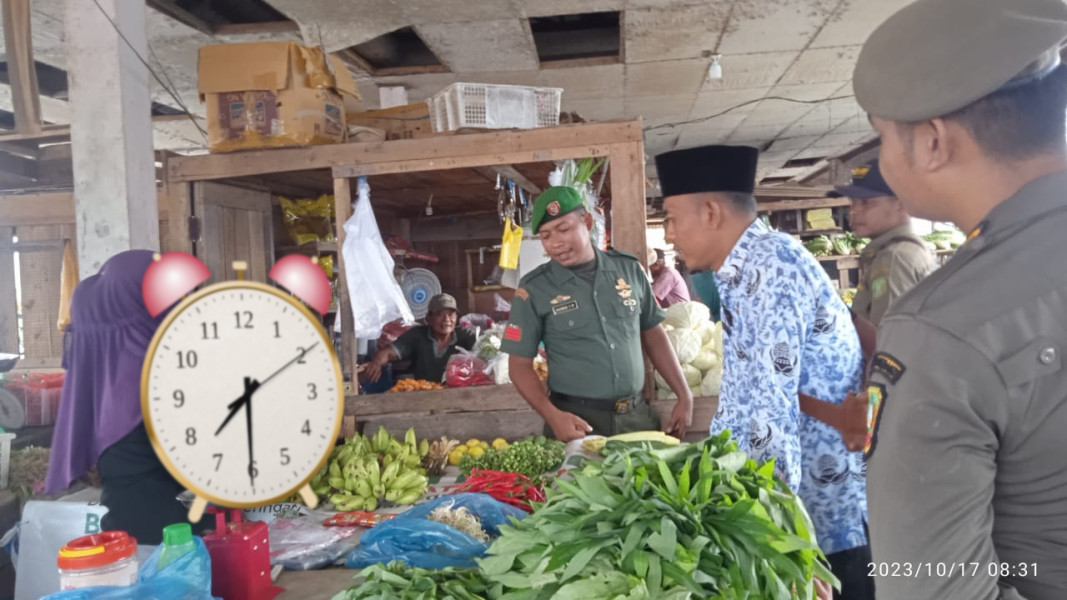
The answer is 7:30:10
